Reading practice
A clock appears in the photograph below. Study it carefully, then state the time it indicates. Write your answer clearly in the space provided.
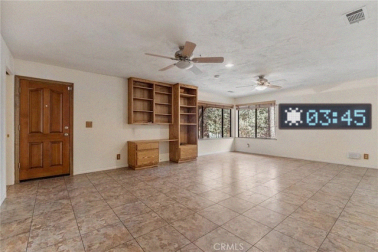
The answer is 3:45
